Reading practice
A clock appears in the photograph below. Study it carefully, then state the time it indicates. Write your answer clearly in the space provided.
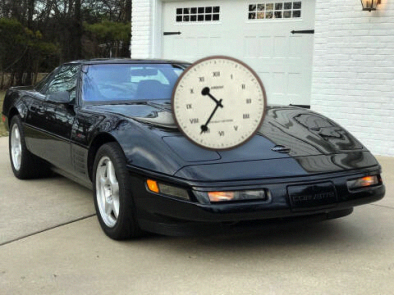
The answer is 10:36
